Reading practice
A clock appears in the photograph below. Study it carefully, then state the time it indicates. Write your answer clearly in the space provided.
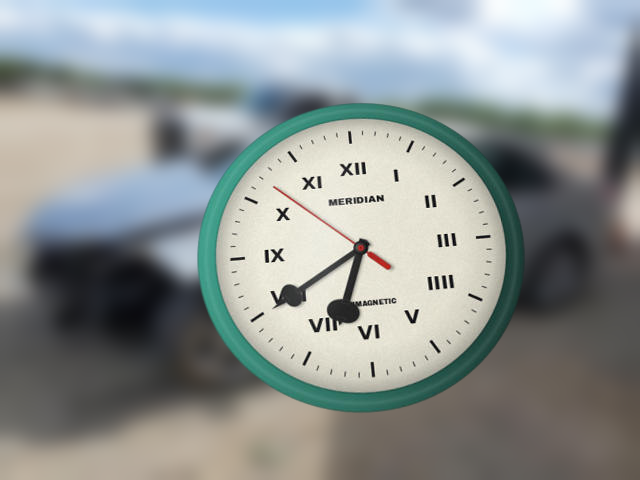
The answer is 6:39:52
